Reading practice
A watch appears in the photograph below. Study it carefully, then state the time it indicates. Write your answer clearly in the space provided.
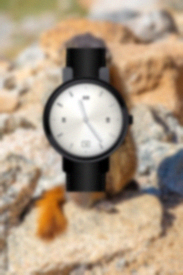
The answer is 11:24
